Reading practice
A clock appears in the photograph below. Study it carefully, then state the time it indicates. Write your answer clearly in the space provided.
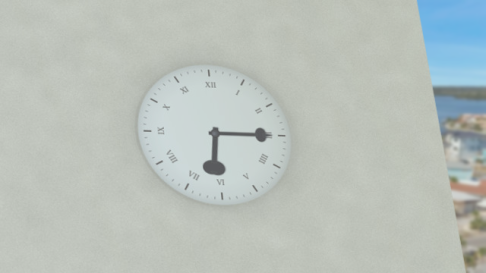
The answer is 6:15
